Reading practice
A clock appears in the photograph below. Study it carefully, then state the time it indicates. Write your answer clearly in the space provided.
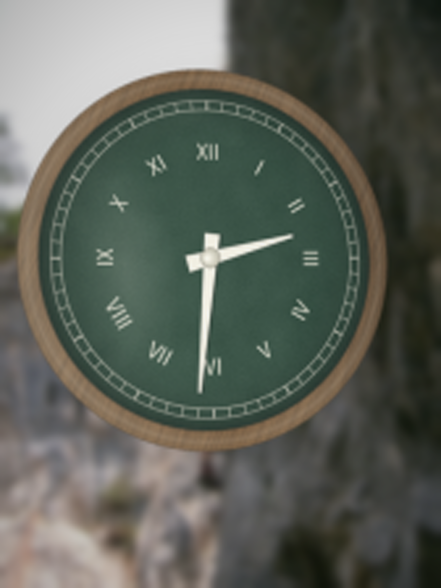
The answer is 2:31
